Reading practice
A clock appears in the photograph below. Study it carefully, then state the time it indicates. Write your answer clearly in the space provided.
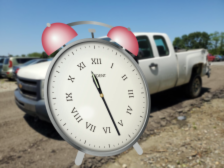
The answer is 11:27
